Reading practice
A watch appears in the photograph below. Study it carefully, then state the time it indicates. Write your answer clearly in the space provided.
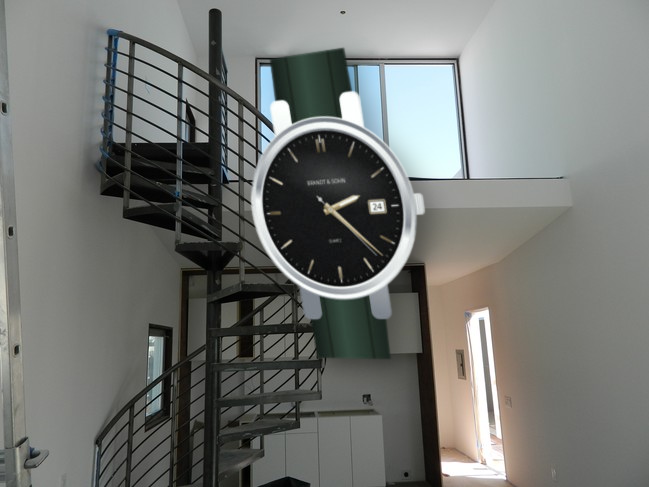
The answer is 2:22:23
